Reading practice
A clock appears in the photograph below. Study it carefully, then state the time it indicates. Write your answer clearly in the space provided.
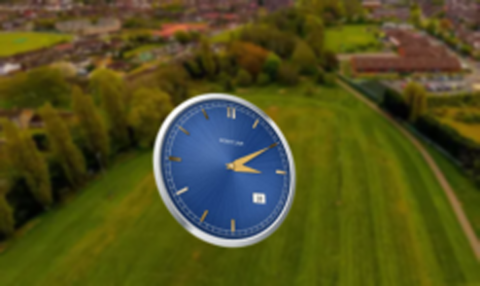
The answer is 3:10
